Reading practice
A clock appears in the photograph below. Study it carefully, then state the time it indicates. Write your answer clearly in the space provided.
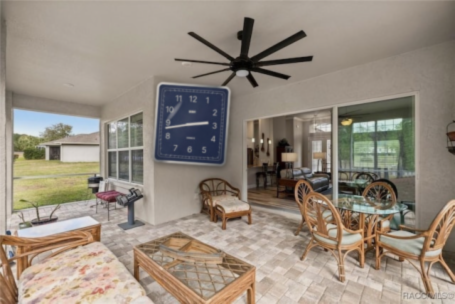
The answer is 2:43
